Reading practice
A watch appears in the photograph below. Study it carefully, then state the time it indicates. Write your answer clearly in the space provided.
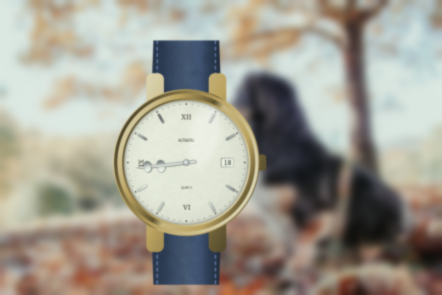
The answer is 8:44
